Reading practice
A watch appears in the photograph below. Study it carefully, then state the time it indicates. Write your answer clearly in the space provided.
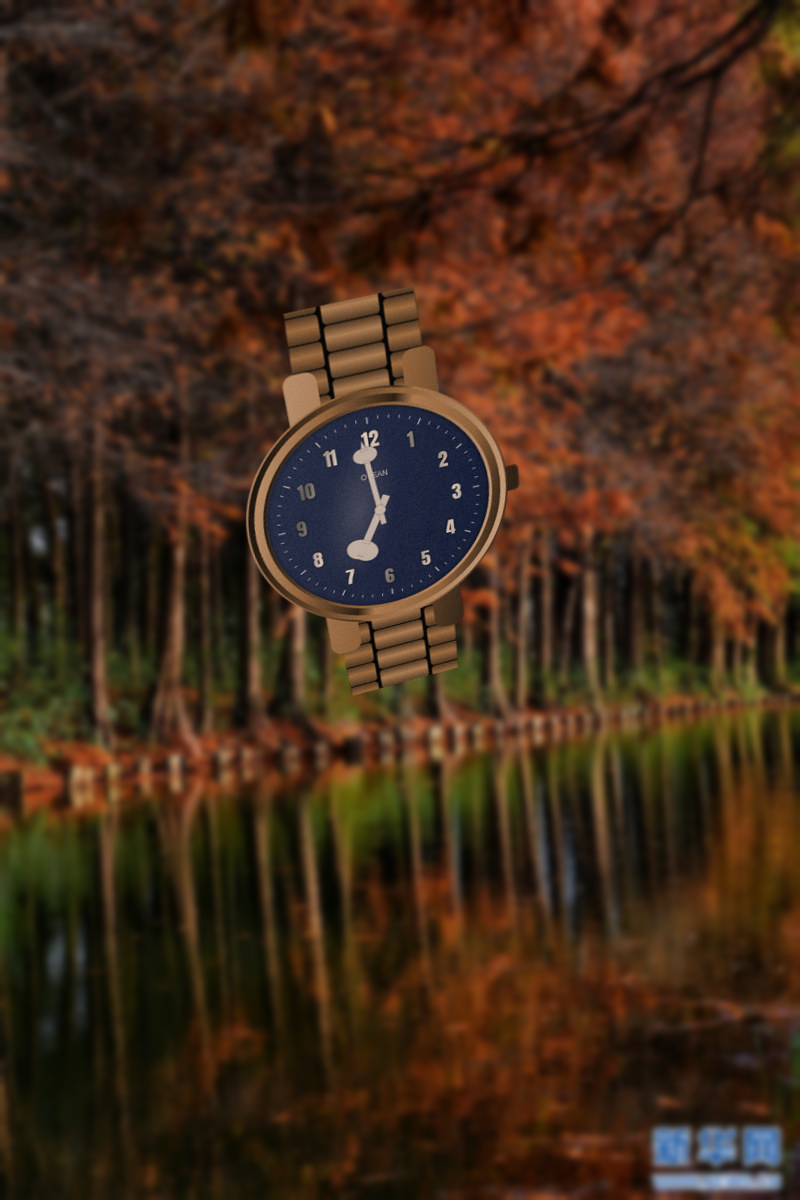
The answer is 6:59
